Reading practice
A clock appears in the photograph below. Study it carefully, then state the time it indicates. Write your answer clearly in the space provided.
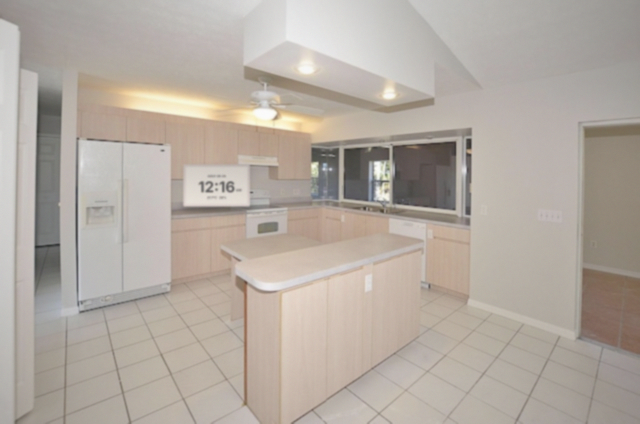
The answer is 12:16
